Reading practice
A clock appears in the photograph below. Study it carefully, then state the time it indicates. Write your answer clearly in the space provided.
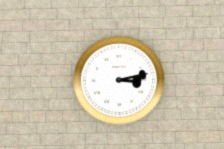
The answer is 3:13
